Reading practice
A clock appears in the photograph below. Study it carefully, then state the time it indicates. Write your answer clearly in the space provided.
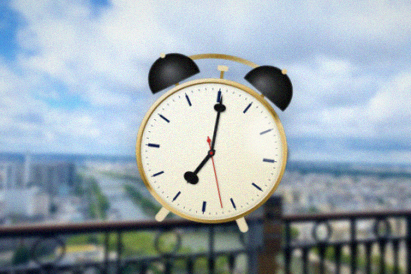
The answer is 7:00:27
